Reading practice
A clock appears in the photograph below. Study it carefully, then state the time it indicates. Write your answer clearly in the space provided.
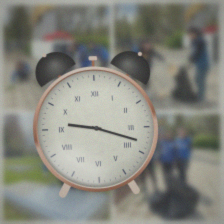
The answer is 9:18
